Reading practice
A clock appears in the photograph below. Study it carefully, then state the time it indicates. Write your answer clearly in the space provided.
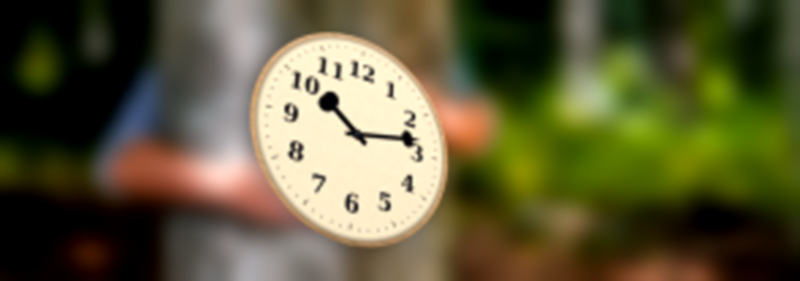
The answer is 10:13
